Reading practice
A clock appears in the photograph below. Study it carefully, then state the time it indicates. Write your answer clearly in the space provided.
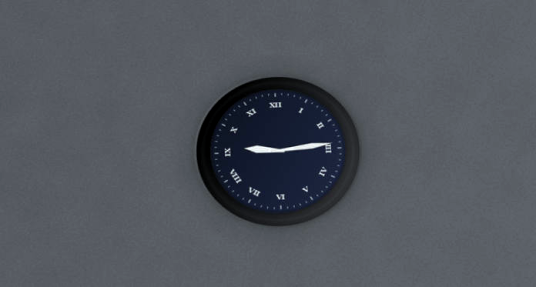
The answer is 9:14
